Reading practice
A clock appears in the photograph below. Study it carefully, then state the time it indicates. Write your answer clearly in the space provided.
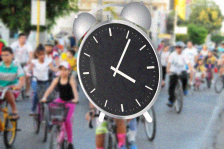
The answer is 4:06
